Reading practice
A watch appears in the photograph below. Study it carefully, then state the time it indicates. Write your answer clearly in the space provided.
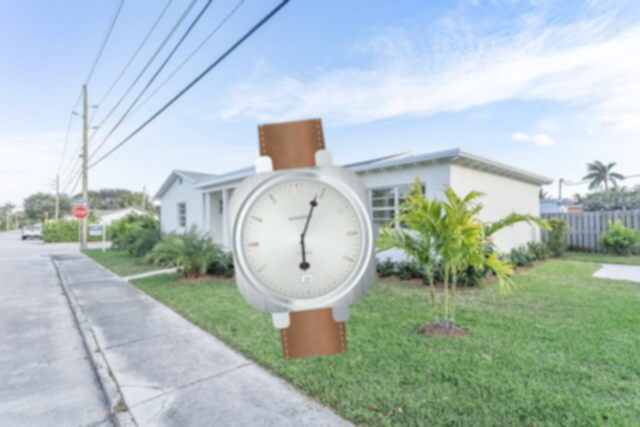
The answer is 6:04
